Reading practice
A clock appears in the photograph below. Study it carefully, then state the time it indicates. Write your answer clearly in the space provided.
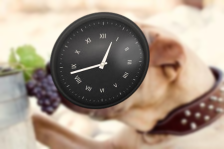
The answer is 12:43
